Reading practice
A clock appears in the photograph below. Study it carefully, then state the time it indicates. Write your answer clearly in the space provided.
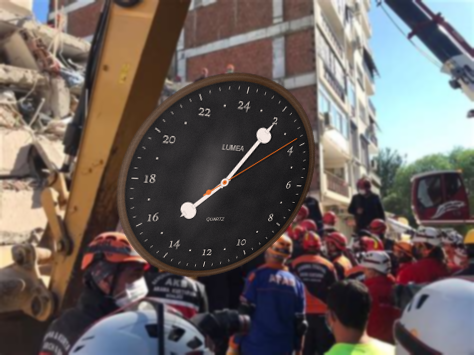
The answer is 15:05:09
